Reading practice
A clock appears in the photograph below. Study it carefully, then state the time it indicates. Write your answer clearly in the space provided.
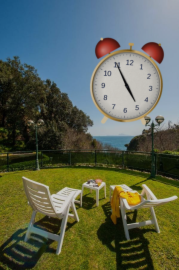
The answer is 4:55
